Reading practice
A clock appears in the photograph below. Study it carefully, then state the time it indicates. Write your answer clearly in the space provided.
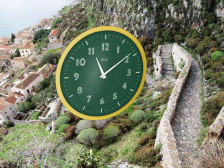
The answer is 11:09
